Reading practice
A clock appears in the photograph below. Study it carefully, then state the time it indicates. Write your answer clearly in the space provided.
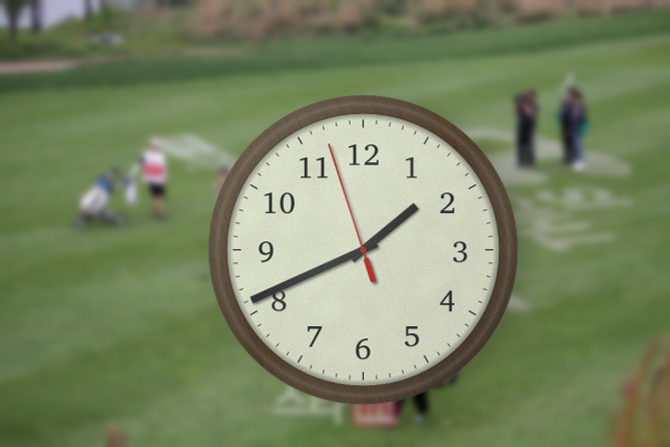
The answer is 1:40:57
